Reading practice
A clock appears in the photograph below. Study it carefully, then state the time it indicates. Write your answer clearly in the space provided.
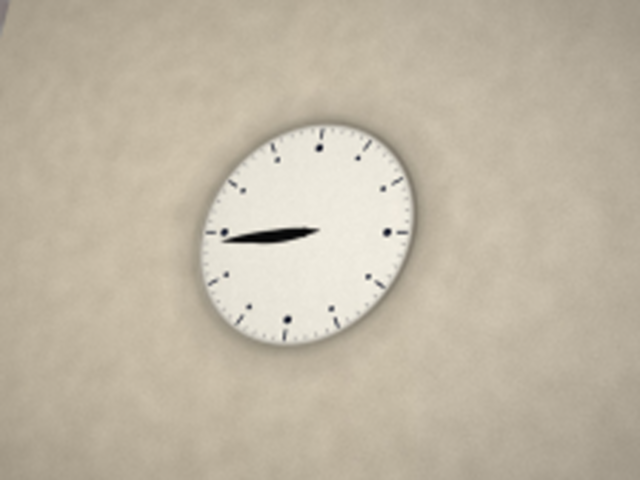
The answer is 8:44
